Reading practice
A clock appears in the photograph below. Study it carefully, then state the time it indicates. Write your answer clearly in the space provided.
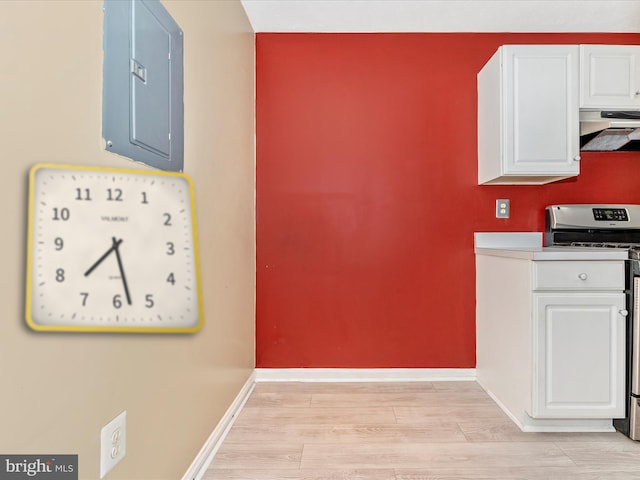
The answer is 7:28
